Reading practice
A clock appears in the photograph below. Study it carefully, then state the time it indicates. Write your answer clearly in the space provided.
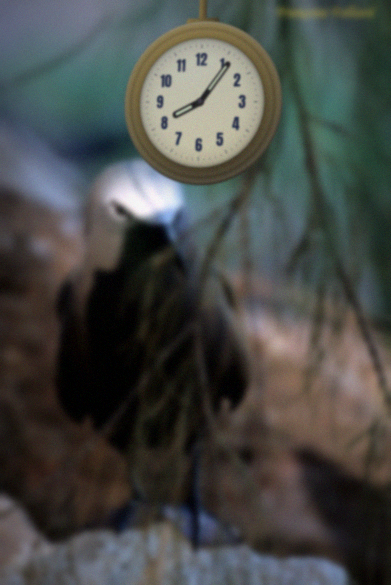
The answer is 8:06
